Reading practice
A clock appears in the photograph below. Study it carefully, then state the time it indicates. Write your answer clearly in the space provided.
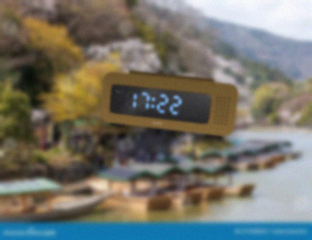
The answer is 17:22
